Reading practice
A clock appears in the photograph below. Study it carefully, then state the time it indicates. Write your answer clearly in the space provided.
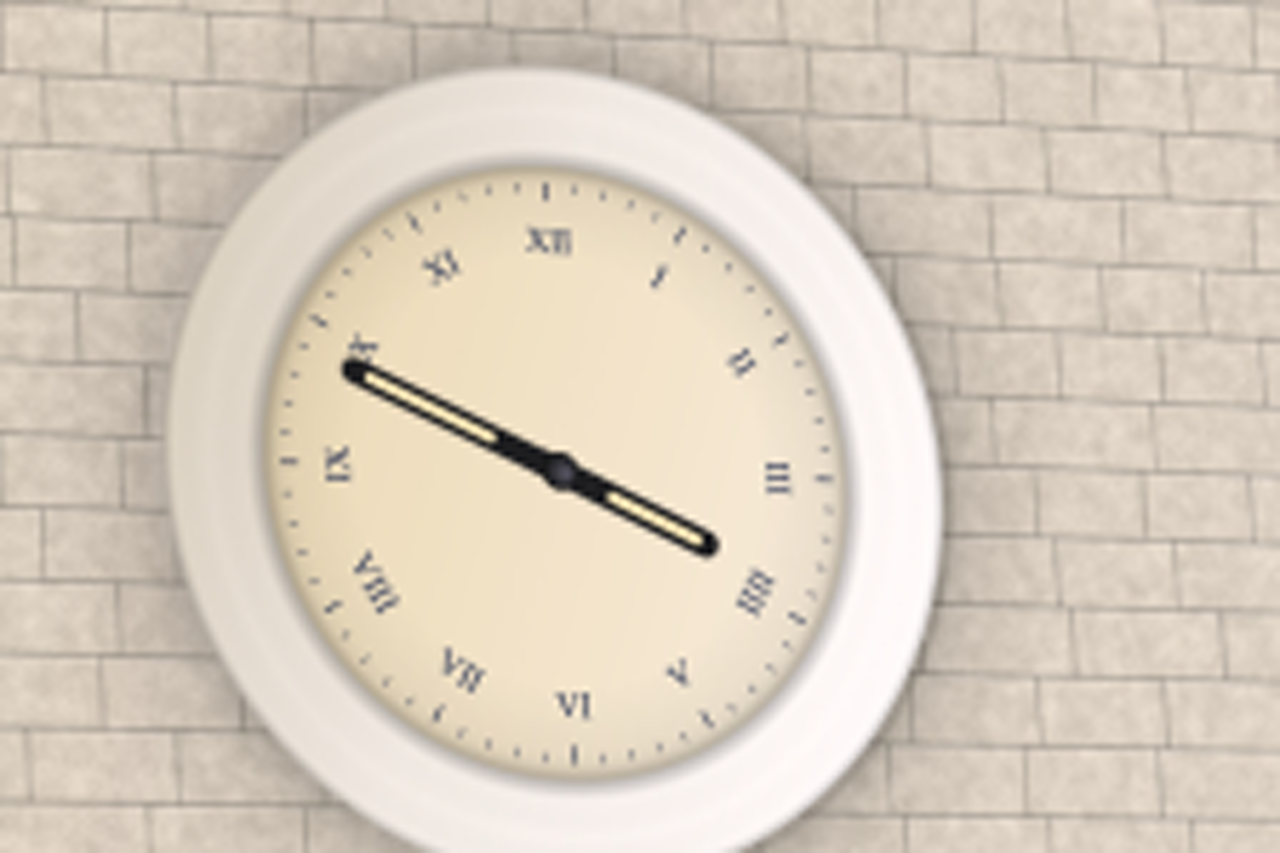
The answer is 3:49
